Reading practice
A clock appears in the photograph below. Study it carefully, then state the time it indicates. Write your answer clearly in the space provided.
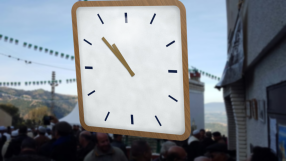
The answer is 10:53
